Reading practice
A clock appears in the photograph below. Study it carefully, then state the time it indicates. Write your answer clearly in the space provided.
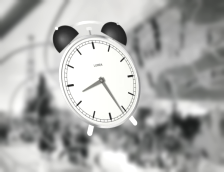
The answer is 8:26
